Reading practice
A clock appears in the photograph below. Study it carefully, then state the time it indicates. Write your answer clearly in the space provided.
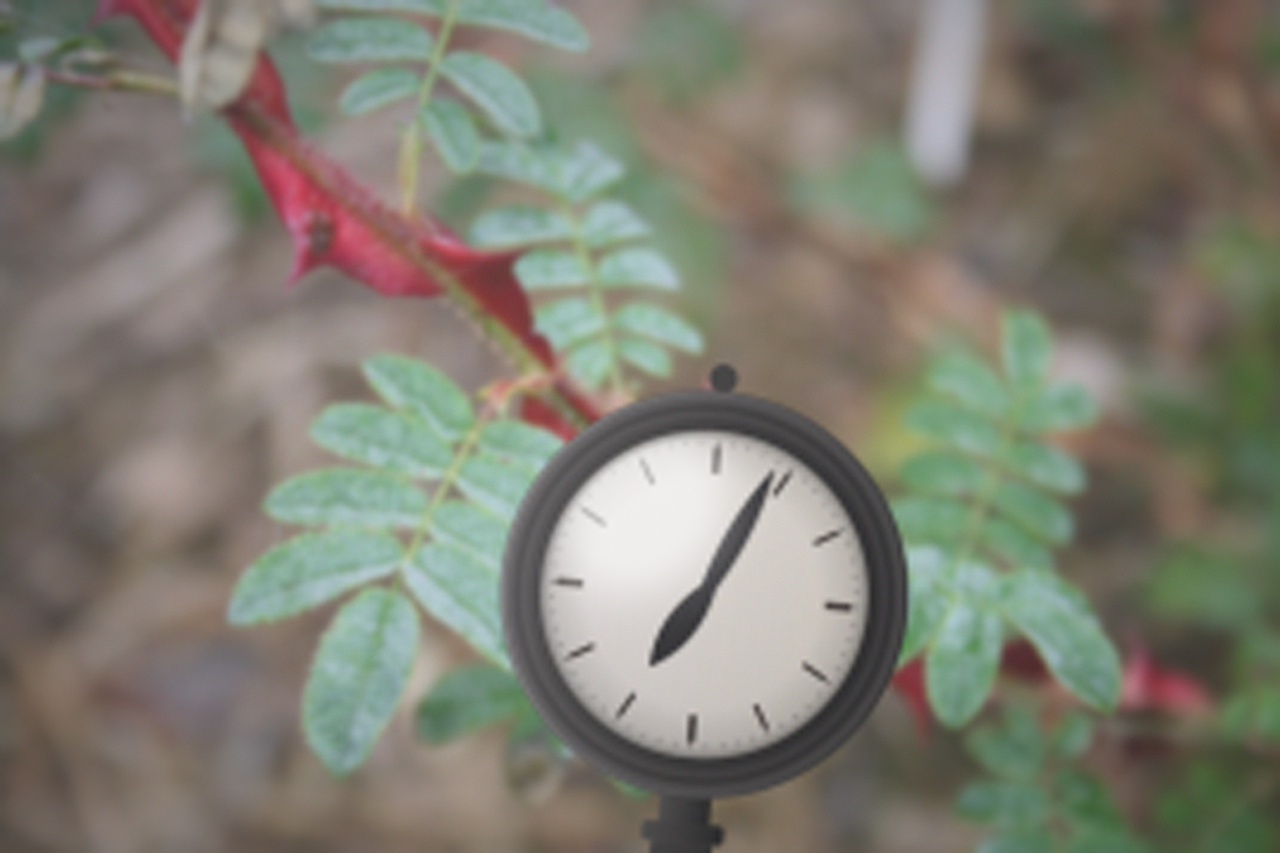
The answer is 7:04
